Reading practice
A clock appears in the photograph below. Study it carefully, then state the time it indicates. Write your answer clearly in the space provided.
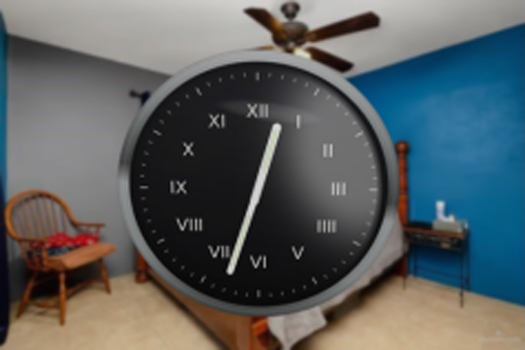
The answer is 12:33
